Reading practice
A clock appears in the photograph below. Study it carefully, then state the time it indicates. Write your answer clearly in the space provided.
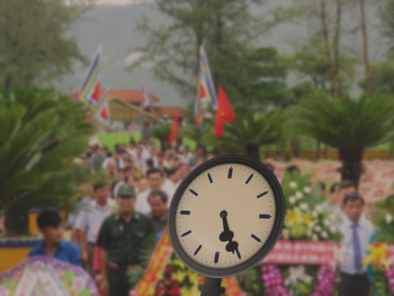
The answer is 5:26
